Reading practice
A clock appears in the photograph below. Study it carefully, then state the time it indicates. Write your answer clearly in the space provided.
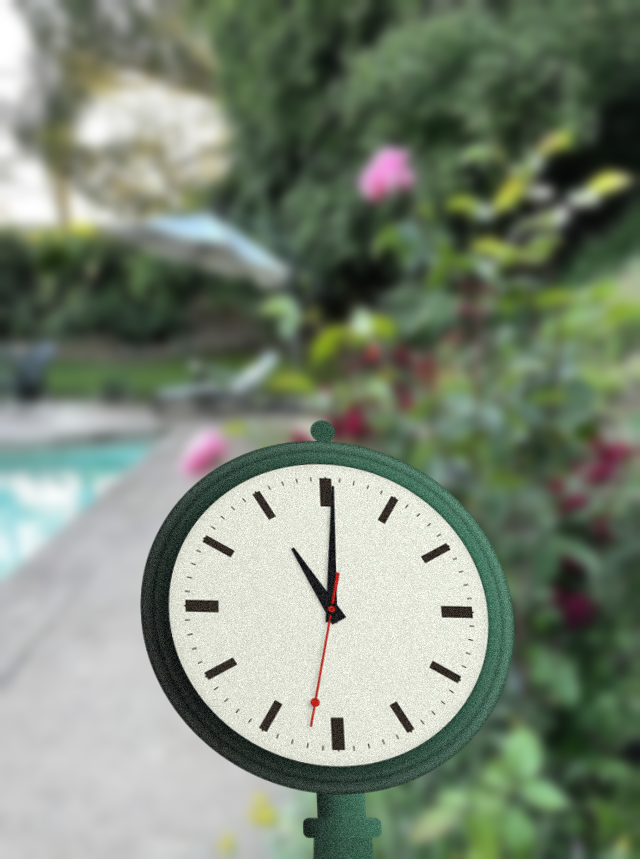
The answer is 11:00:32
